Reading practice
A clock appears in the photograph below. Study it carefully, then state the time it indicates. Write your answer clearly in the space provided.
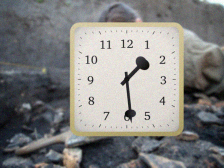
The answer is 1:29
